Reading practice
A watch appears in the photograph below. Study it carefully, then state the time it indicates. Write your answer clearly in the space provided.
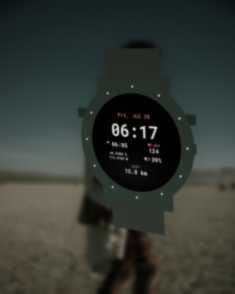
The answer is 6:17
